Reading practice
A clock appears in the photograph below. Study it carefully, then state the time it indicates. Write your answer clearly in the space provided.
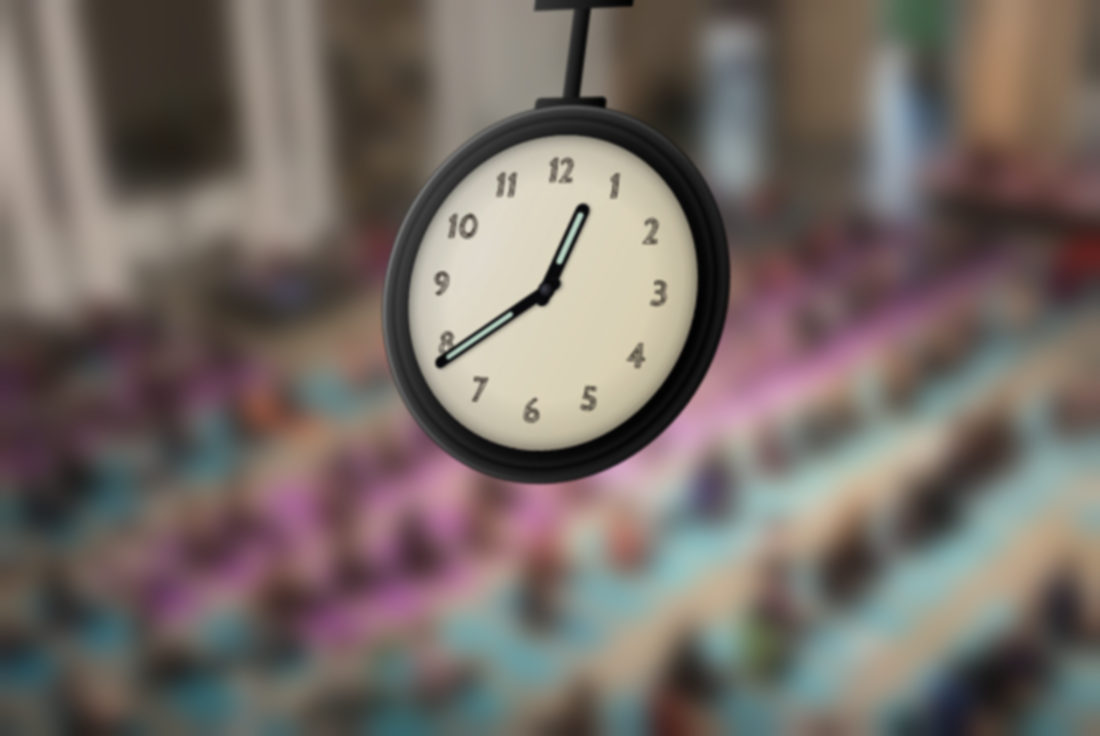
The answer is 12:39
